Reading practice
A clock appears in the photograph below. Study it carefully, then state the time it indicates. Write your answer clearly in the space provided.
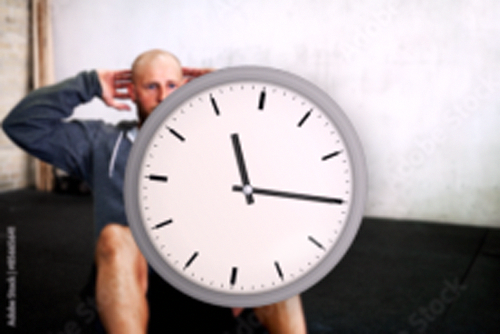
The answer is 11:15
